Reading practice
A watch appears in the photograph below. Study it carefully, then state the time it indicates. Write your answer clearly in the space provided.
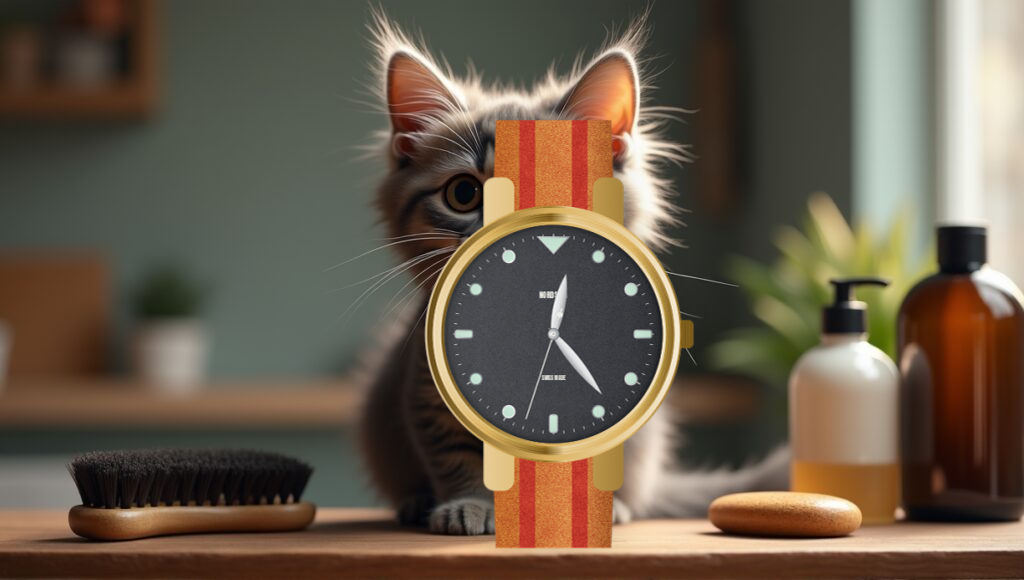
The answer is 12:23:33
